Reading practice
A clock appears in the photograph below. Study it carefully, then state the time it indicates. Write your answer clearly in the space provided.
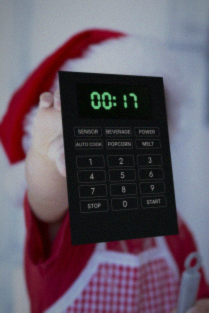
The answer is 0:17
